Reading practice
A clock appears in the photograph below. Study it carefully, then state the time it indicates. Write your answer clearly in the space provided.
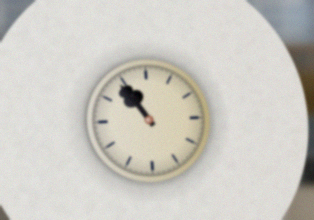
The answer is 10:54
